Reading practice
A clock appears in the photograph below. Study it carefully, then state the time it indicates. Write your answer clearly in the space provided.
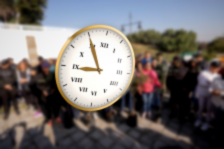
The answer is 8:55
